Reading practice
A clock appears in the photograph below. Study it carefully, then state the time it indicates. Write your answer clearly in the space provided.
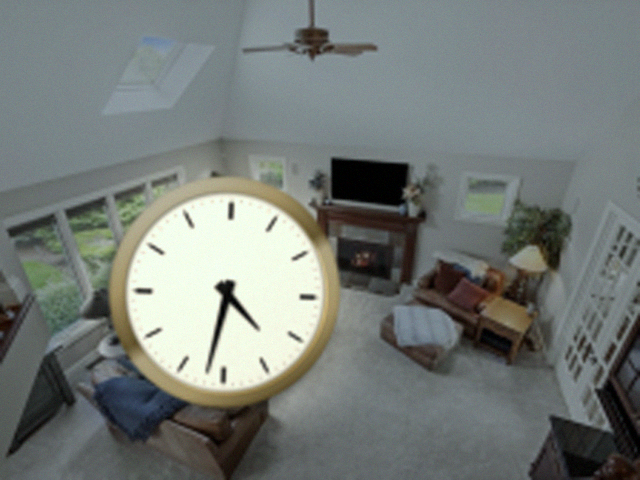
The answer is 4:32
